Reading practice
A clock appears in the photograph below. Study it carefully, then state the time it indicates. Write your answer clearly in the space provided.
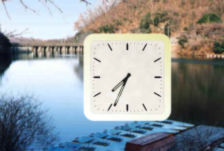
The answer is 7:34
